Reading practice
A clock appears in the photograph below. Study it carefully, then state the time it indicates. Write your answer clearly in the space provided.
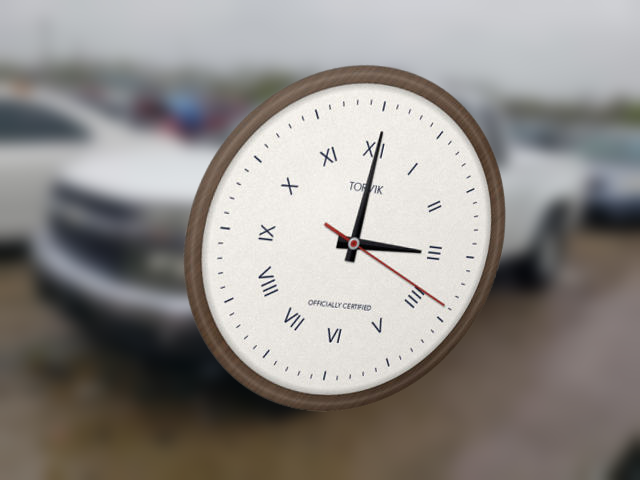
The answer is 3:00:19
